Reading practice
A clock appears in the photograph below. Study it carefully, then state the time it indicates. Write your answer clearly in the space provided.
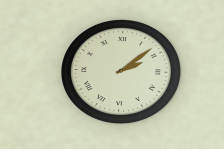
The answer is 2:08
